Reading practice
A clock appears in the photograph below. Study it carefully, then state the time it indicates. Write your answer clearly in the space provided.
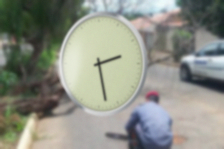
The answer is 2:28
